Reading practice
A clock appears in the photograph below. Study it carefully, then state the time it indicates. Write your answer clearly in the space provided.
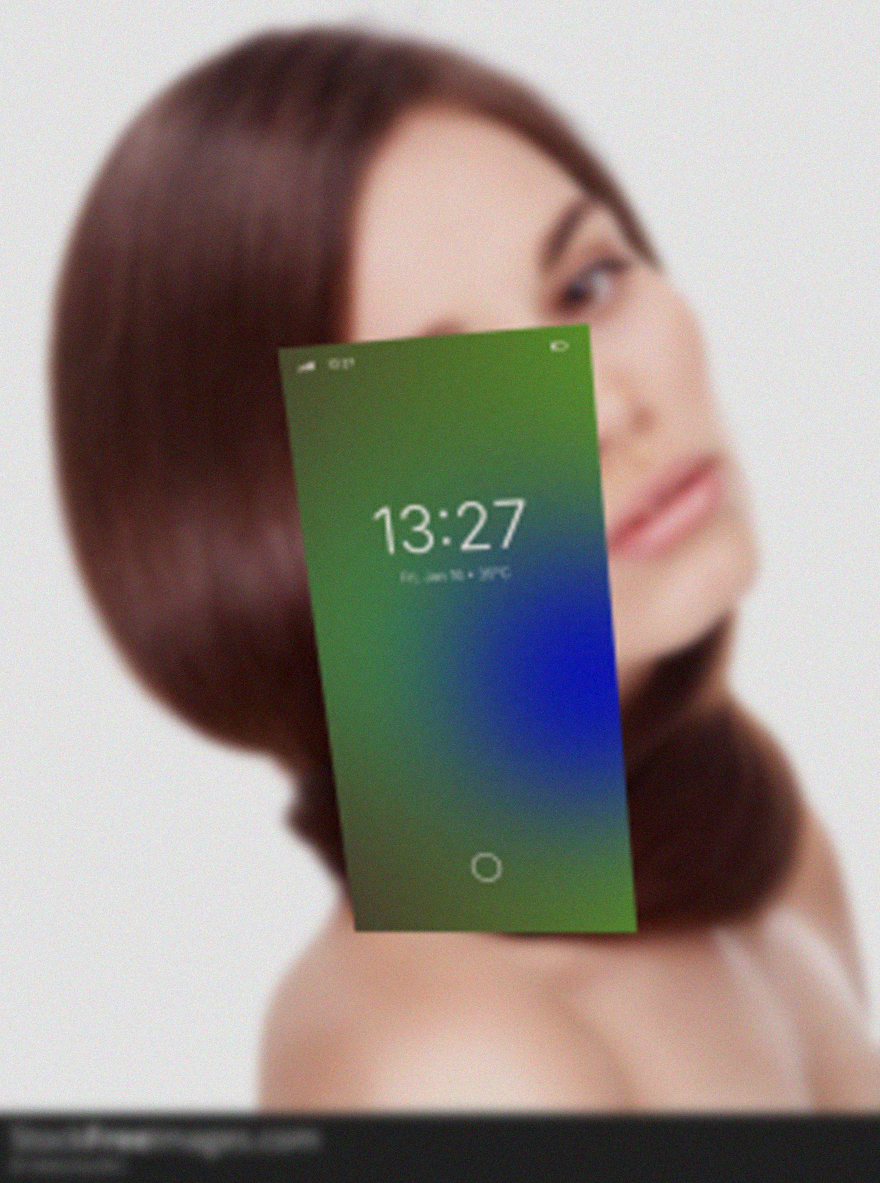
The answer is 13:27
